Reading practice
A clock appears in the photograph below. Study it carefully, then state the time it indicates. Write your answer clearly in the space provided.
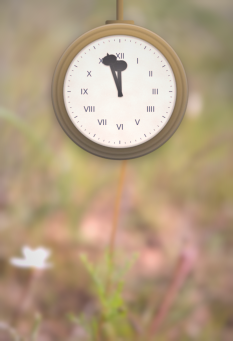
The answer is 11:57
